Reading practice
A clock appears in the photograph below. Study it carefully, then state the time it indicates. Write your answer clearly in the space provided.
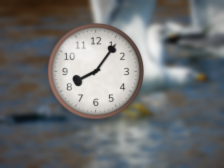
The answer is 8:06
